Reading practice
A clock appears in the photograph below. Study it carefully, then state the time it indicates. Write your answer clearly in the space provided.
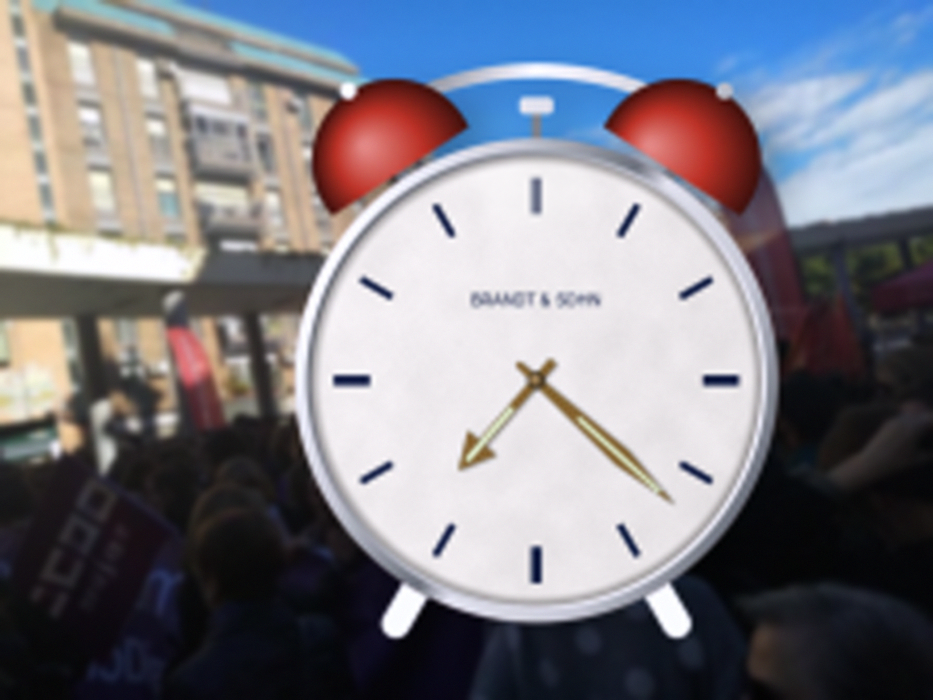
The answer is 7:22
